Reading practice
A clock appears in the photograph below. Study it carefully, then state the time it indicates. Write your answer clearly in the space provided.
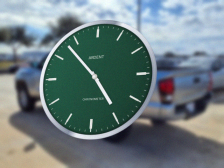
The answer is 4:53
